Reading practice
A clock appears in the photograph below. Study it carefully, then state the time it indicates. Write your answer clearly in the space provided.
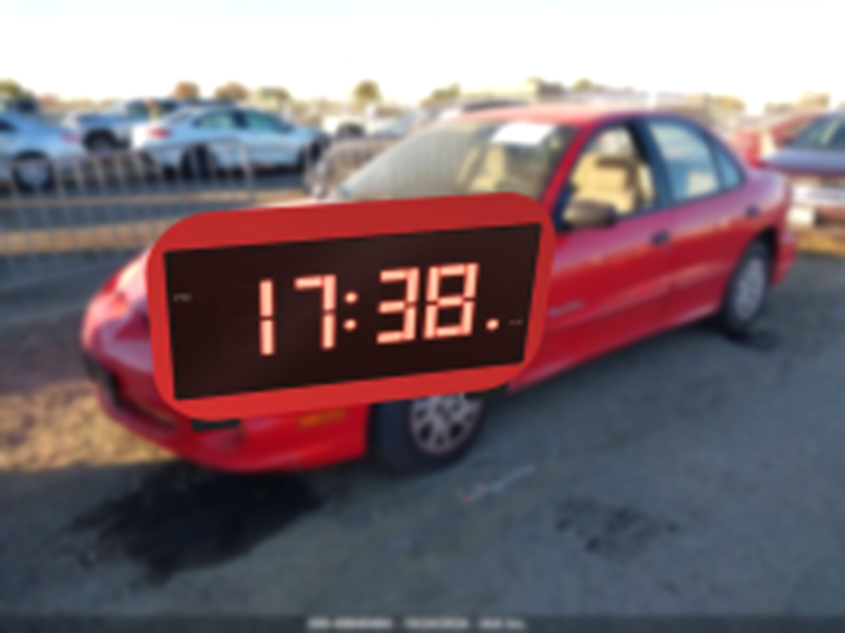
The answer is 17:38
